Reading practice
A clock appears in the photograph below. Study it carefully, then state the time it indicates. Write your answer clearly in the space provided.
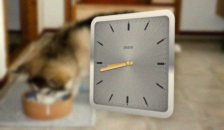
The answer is 8:43
